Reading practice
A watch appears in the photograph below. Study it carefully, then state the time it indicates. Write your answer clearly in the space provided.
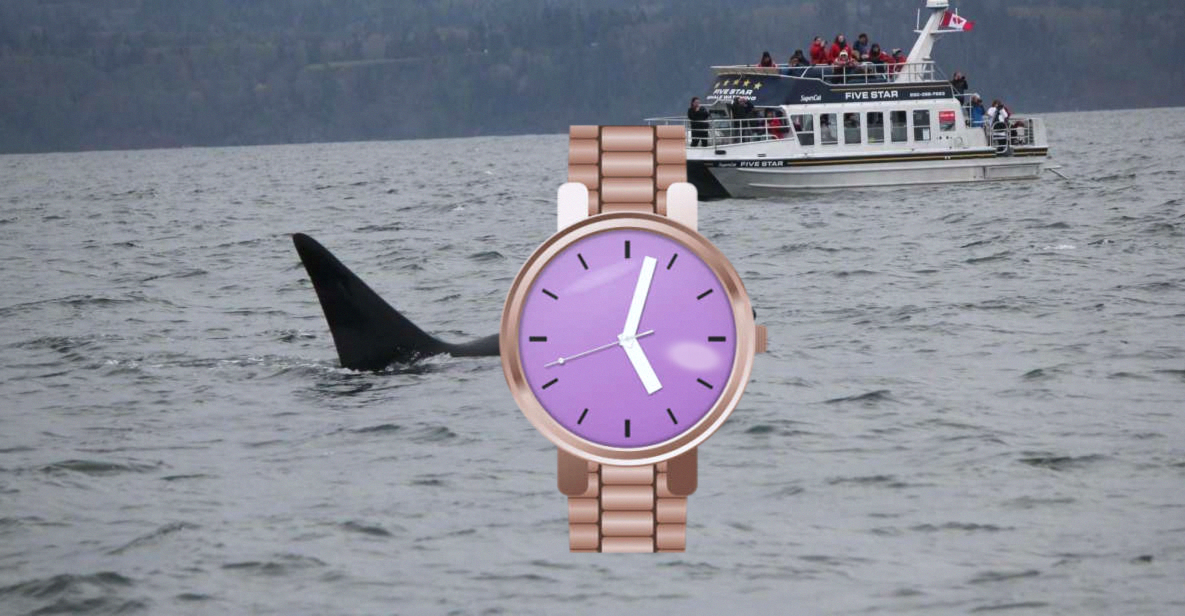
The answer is 5:02:42
